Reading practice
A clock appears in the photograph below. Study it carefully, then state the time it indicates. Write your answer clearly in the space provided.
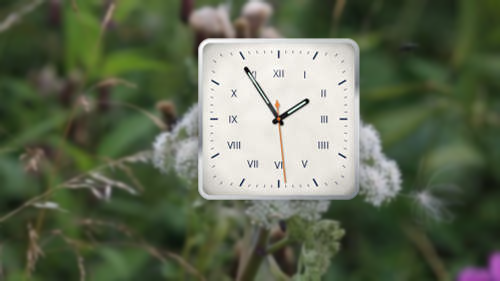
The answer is 1:54:29
